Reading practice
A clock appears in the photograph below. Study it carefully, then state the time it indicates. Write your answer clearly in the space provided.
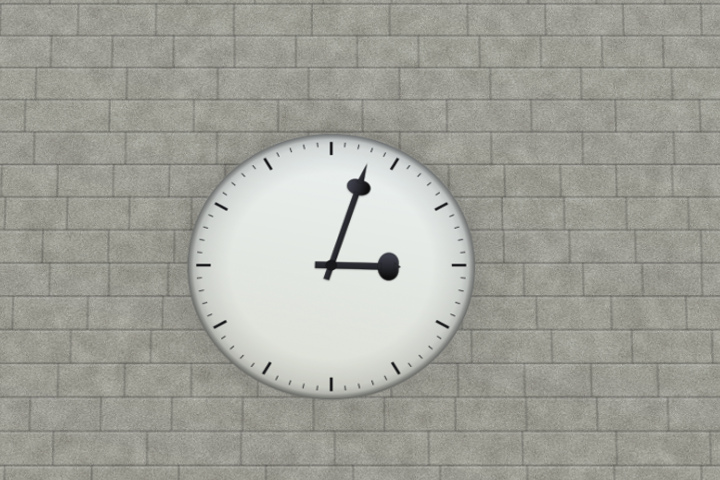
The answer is 3:03
